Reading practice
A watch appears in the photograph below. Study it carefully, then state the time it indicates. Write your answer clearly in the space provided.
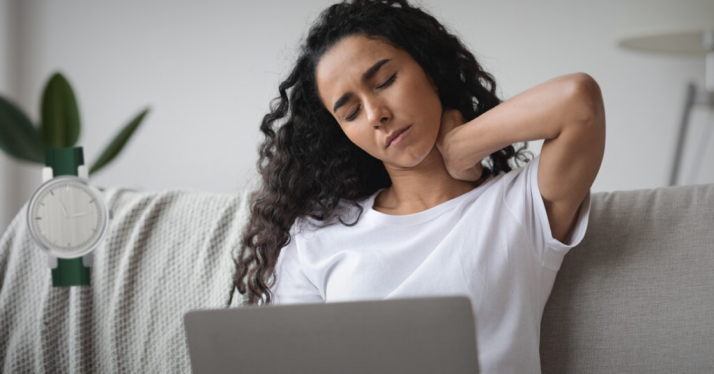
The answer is 11:14
